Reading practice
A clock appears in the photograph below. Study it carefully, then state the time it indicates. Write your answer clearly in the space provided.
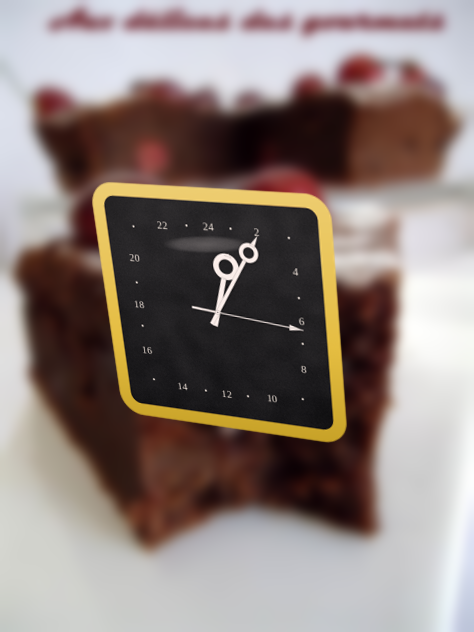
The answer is 1:05:16
